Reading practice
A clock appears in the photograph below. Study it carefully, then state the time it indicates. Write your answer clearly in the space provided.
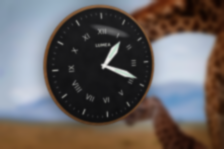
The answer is 1:19
